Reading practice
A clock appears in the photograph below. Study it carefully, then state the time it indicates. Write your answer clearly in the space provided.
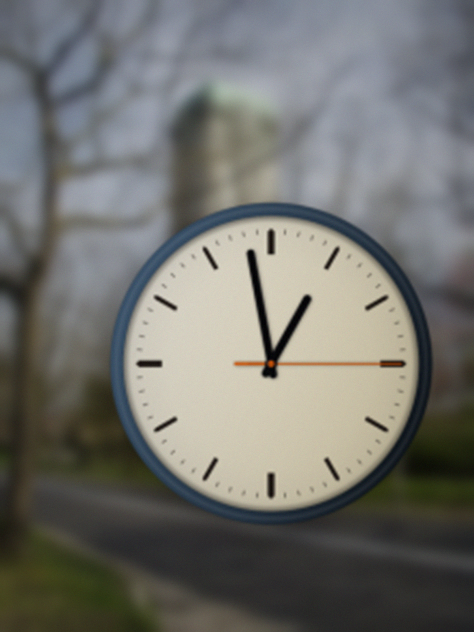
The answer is 12:58:15
